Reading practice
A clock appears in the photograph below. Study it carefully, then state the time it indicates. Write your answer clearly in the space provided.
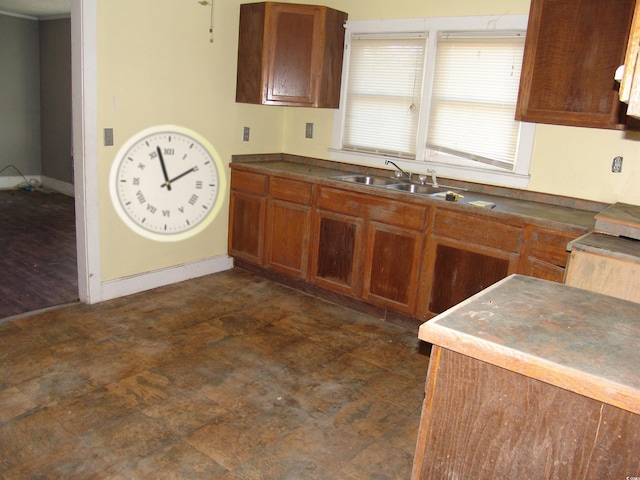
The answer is 1:57
